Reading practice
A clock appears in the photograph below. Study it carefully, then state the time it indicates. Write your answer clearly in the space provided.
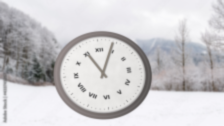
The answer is 11:04
